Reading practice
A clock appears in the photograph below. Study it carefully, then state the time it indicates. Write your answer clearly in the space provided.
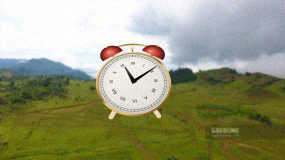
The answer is 11:09
